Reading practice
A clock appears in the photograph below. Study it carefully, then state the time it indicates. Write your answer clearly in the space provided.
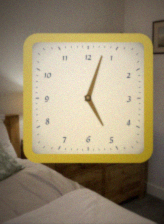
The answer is 5:03
